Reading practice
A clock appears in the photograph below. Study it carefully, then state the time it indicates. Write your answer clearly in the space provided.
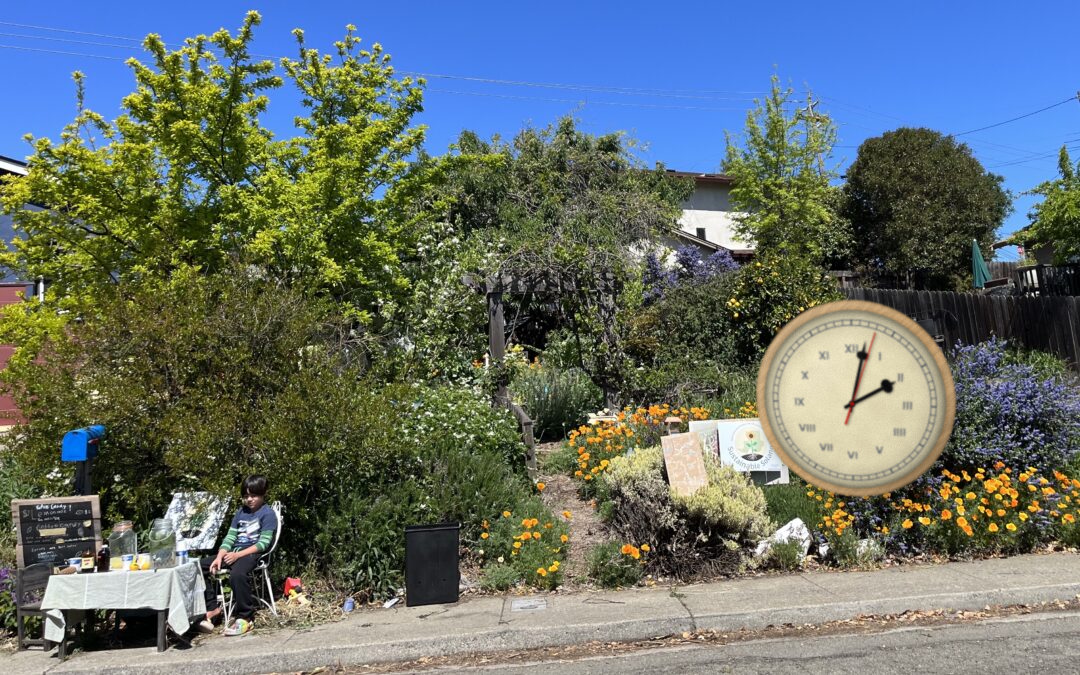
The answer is 2:02:03
